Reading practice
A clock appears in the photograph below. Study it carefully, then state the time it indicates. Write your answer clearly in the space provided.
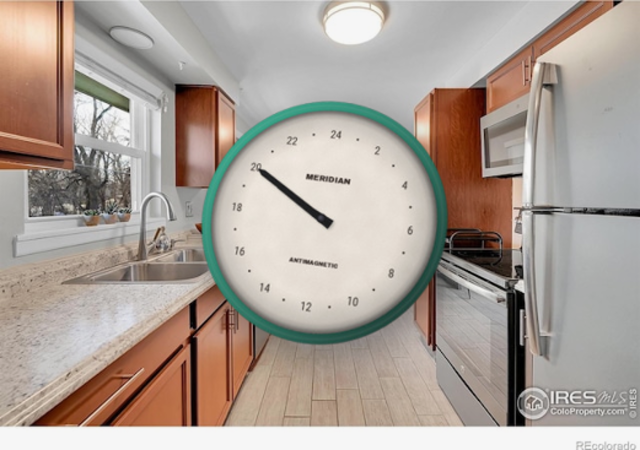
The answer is 19:50
